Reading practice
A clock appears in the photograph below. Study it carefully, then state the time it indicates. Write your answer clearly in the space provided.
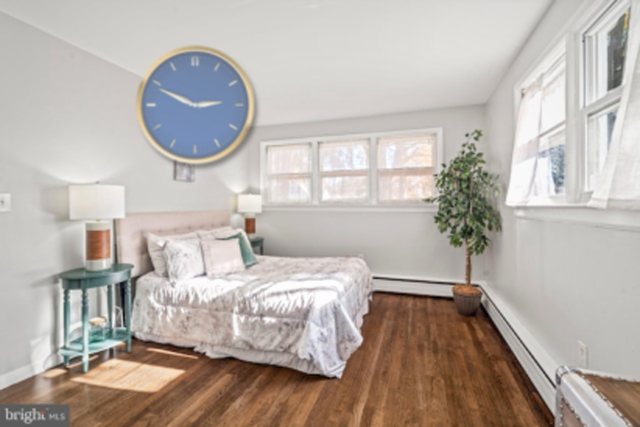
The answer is 2:49
